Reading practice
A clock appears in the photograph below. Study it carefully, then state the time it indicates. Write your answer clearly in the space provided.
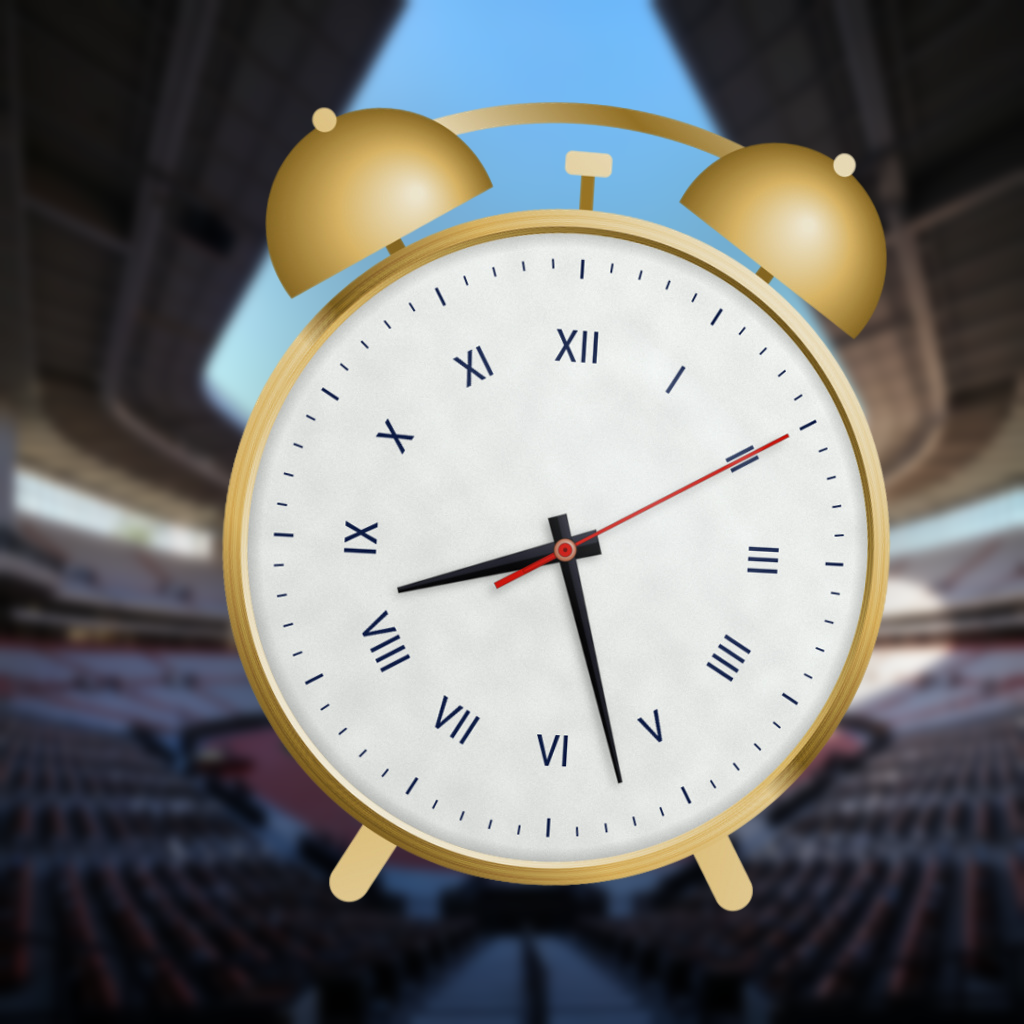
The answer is 8:27:10
